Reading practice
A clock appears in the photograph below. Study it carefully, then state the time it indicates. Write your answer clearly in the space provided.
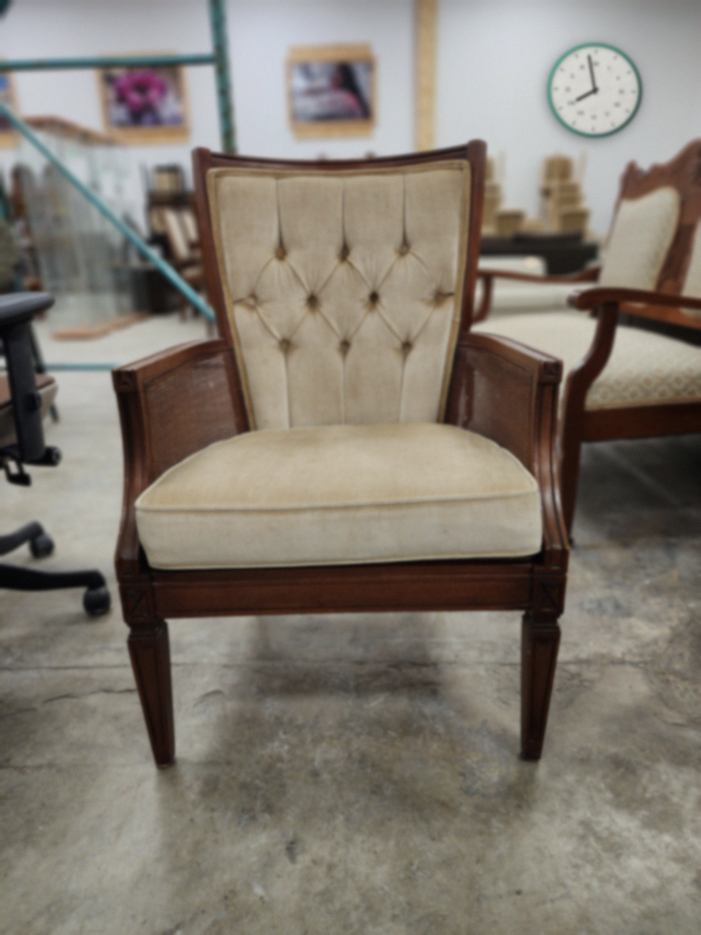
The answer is 7:58
